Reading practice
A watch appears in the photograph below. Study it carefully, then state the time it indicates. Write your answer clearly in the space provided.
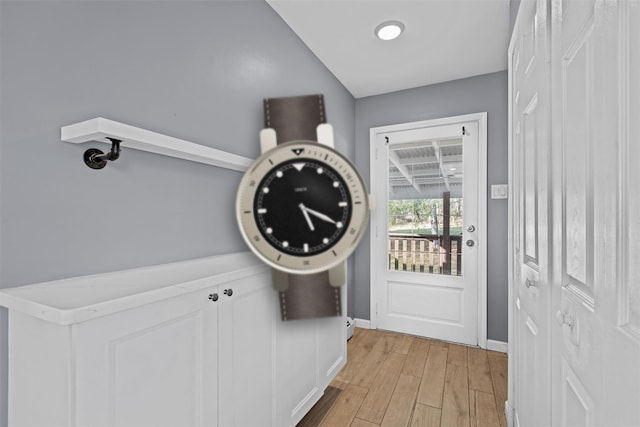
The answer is 5:20
